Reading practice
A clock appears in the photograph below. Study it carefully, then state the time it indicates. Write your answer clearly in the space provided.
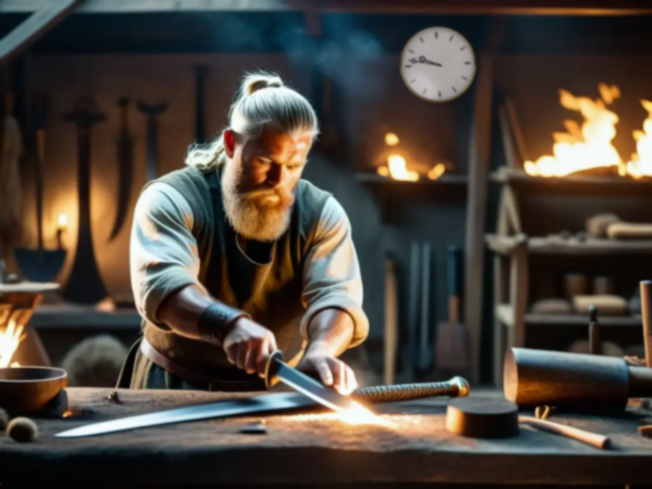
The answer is 9:47
